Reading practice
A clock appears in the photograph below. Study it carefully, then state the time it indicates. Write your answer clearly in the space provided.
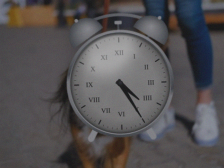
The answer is 4:25
